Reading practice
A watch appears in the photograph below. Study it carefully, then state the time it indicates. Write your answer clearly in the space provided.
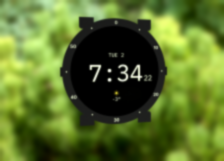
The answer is 7:34
